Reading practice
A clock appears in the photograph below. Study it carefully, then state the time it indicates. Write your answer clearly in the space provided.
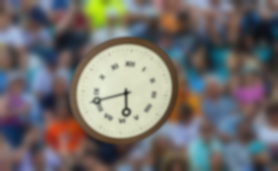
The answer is 5:42
